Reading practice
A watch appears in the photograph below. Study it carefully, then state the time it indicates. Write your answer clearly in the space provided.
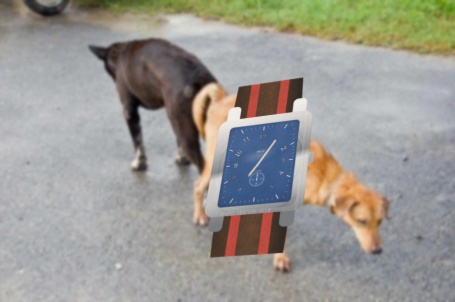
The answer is 7:05
